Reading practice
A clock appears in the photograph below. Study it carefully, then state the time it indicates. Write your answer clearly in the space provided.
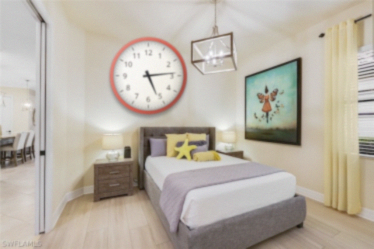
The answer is 5:14
